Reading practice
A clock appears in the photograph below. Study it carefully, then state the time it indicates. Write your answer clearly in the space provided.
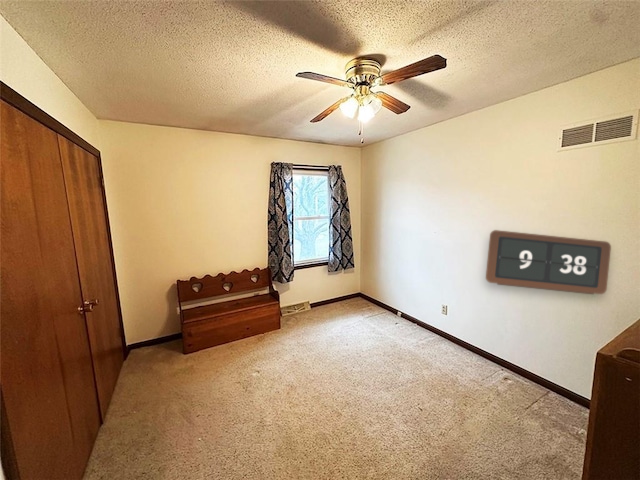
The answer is 9:38
